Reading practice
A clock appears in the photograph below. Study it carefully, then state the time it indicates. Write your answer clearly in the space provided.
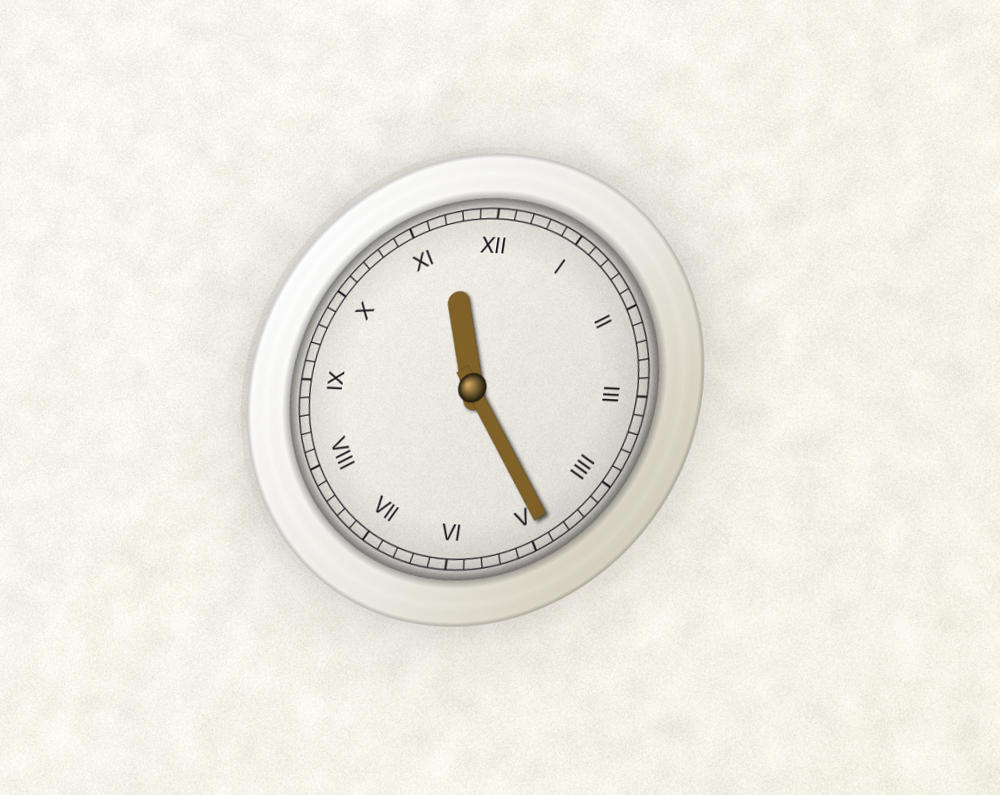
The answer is 11:24
